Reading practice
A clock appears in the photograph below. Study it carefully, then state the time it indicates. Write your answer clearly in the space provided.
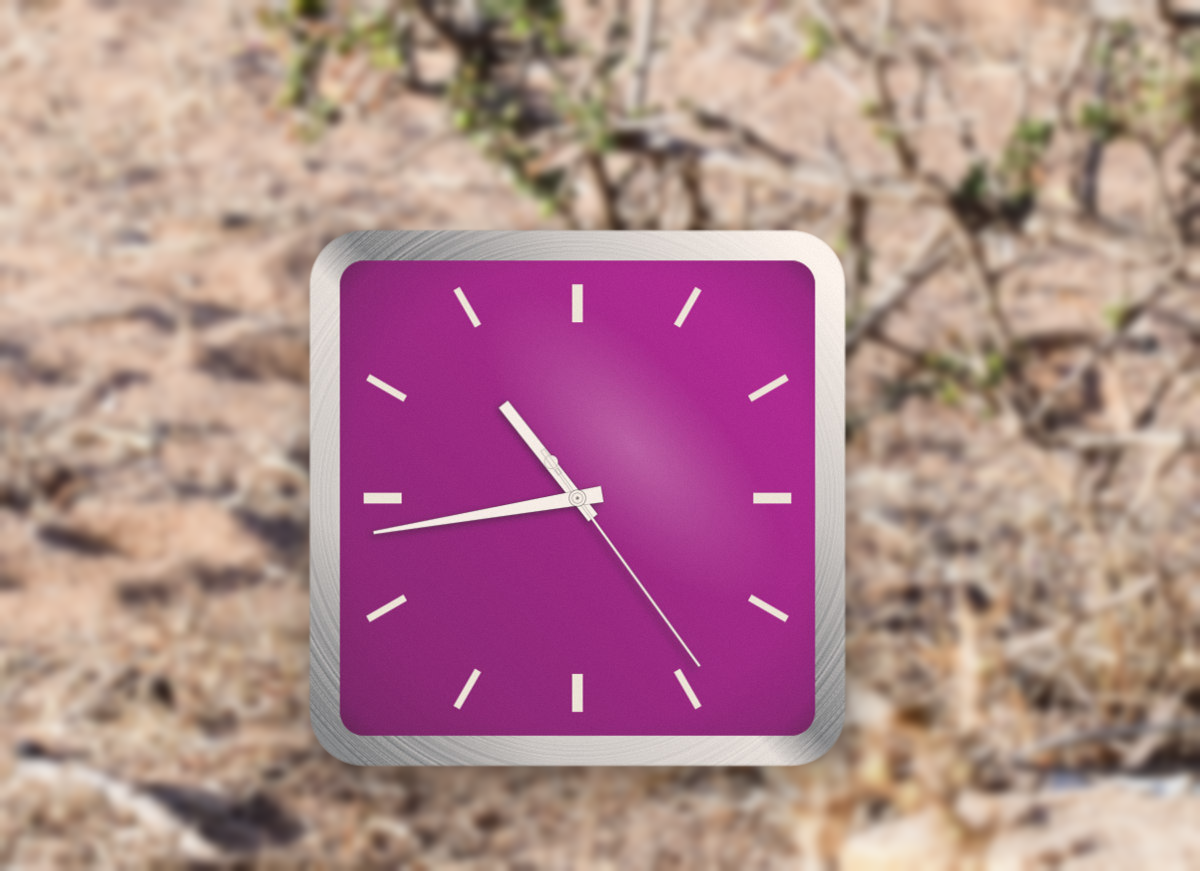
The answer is 10:43:24
